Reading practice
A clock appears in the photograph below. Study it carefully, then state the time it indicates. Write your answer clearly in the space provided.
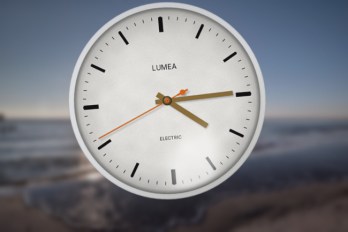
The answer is 4:14:41
